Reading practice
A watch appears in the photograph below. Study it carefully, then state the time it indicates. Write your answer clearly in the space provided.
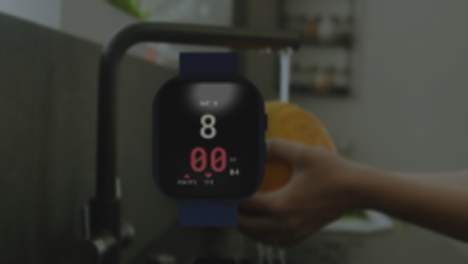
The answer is 8:00
